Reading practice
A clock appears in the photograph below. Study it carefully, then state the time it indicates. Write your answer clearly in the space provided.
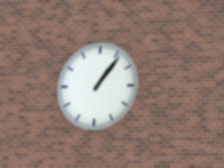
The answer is 1:06
